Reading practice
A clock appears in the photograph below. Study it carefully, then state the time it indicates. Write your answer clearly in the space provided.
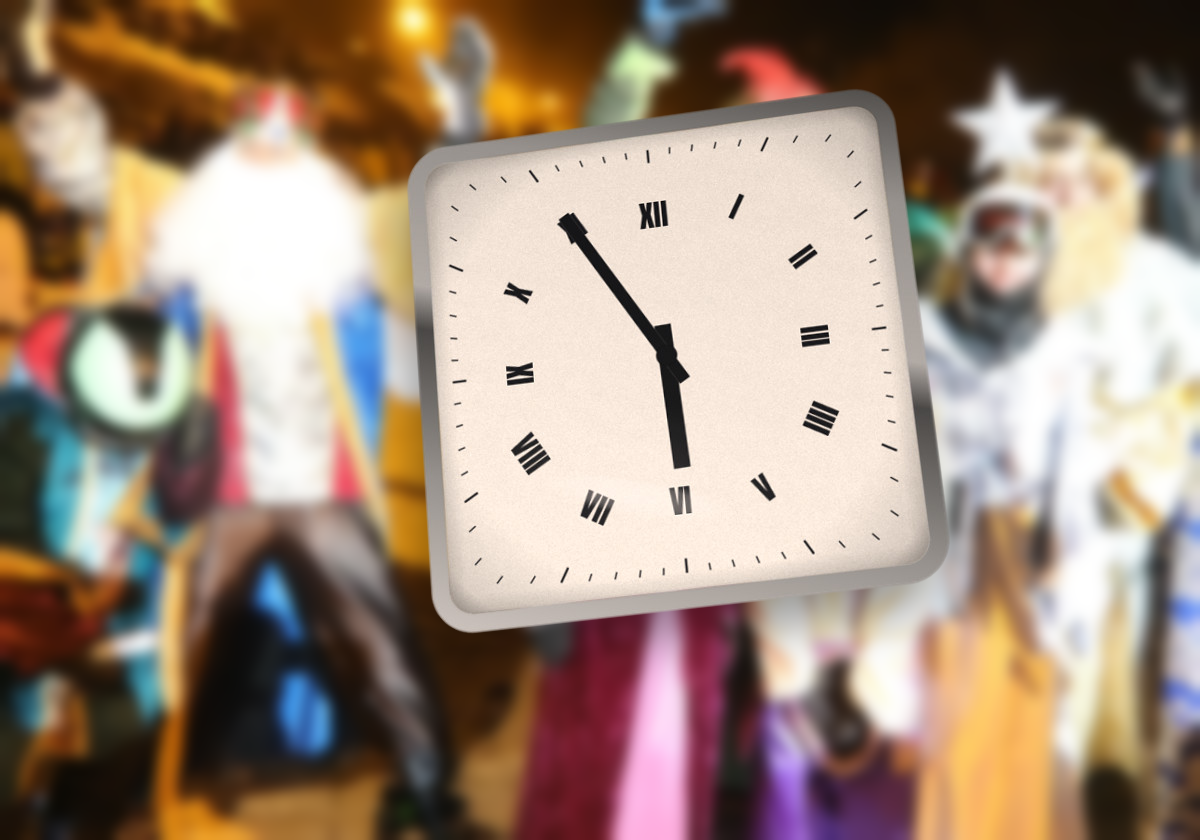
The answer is 5:55
